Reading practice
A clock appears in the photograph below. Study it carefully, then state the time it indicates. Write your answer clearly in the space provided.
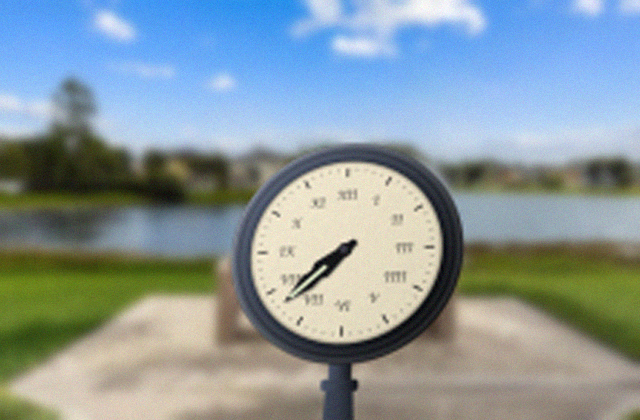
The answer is 7:38
